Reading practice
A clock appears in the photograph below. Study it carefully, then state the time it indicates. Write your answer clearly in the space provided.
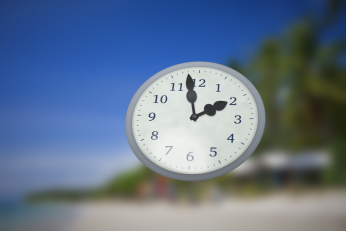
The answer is 1:58
